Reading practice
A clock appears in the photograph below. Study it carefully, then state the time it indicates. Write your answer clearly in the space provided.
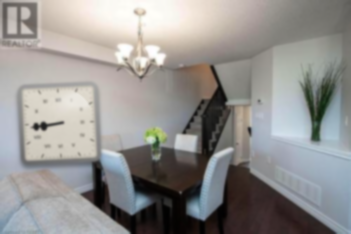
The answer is 8:44
